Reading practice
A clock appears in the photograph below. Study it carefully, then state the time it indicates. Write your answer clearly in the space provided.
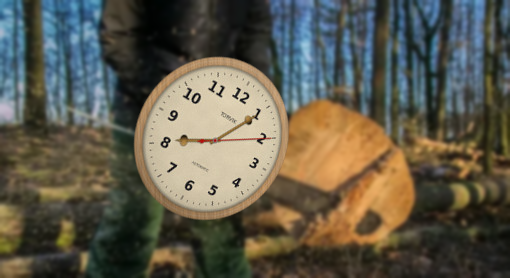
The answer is 8:05:10
